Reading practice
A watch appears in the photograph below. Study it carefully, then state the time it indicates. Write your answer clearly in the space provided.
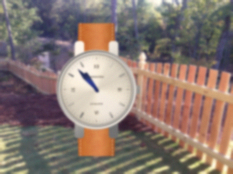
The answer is 10:53
